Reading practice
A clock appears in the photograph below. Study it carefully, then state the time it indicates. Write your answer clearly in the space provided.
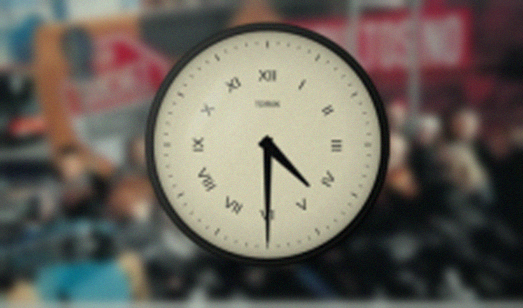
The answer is 4:30
